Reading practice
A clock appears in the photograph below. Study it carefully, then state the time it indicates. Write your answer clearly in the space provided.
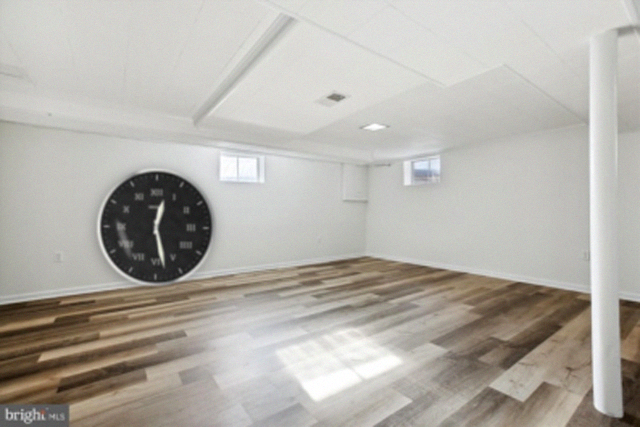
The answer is 12:28
